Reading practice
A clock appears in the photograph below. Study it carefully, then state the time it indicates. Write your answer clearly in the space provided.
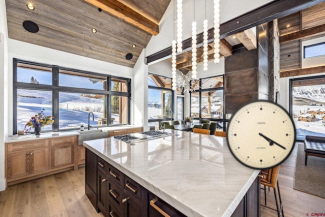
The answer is 4:20
